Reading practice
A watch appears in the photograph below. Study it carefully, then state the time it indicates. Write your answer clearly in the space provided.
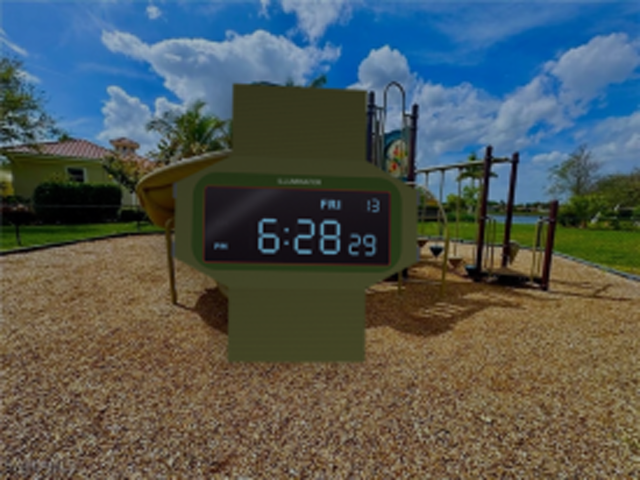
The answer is 6:28:29
